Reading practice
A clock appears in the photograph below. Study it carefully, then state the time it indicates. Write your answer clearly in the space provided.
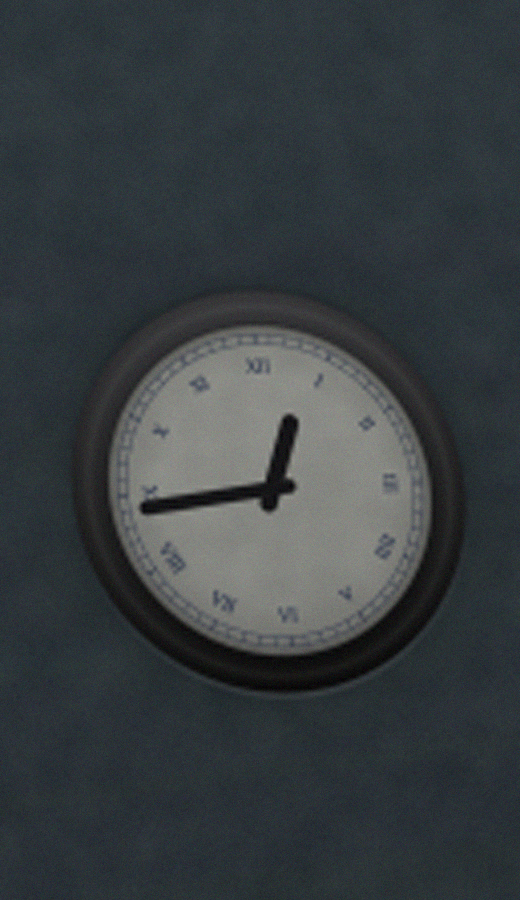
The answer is 12:44
